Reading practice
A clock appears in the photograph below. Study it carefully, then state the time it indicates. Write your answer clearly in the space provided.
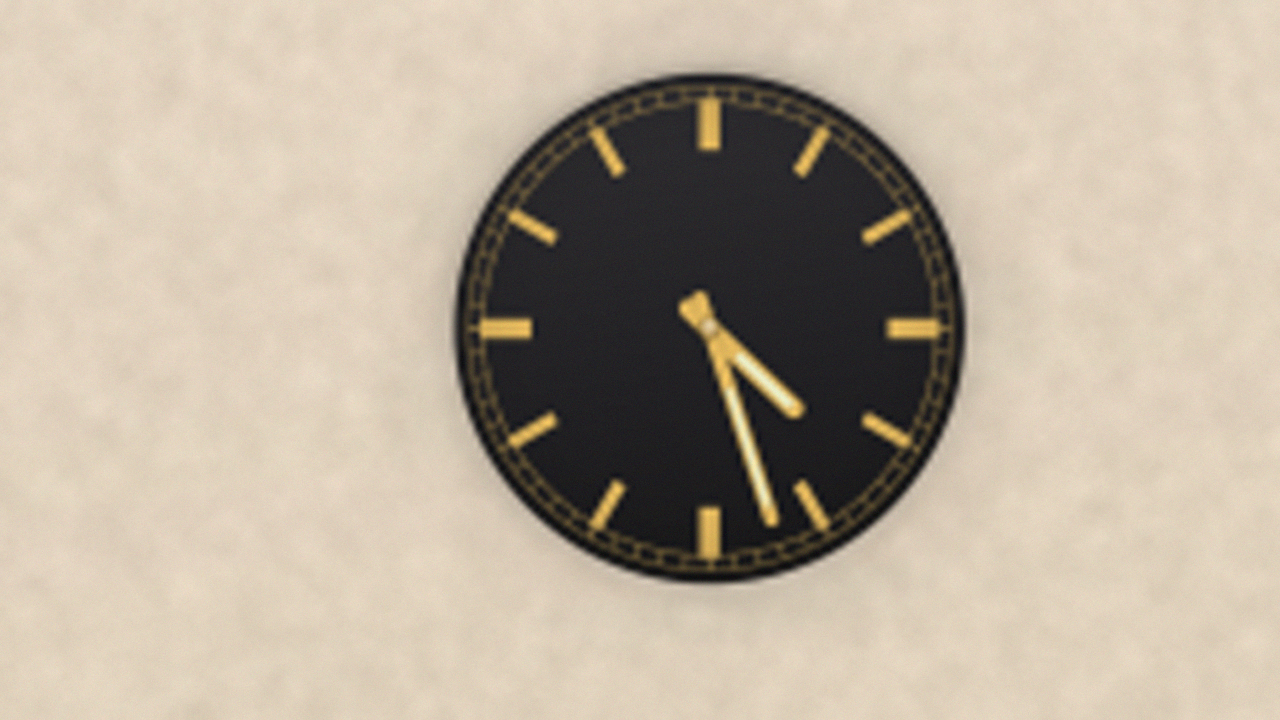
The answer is 4:27
